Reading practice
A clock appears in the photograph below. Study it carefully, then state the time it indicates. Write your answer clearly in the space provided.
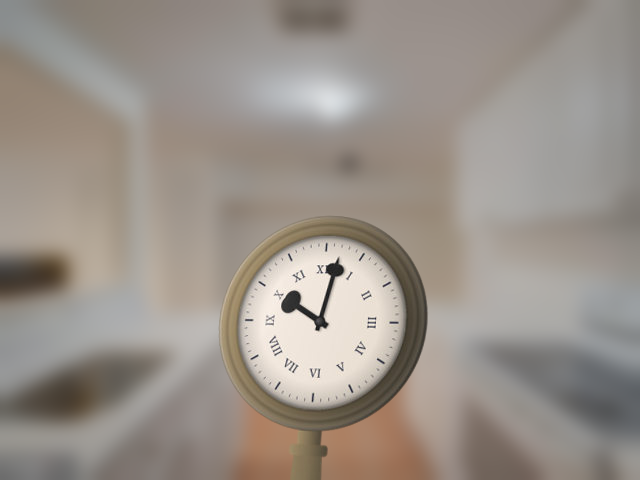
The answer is 10:02
